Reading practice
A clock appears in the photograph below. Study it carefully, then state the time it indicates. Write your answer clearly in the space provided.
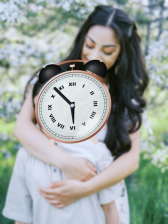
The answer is 5:53
